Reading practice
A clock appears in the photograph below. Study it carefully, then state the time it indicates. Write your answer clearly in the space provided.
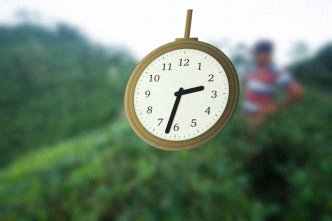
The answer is 2:32
